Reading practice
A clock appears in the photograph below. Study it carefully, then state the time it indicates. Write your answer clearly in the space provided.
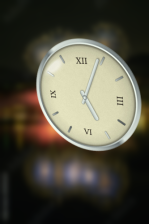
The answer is 5:04
